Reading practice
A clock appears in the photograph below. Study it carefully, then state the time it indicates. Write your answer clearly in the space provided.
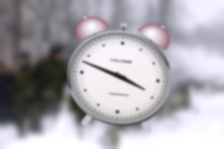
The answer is 3:48
